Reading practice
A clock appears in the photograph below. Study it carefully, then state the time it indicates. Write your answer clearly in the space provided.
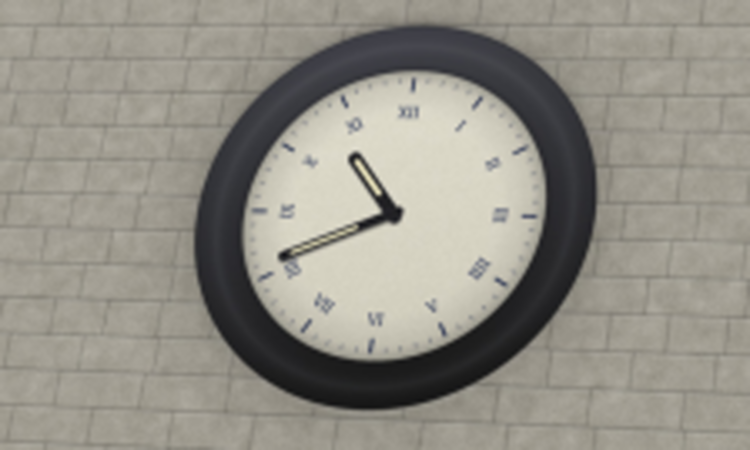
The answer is 10:41
